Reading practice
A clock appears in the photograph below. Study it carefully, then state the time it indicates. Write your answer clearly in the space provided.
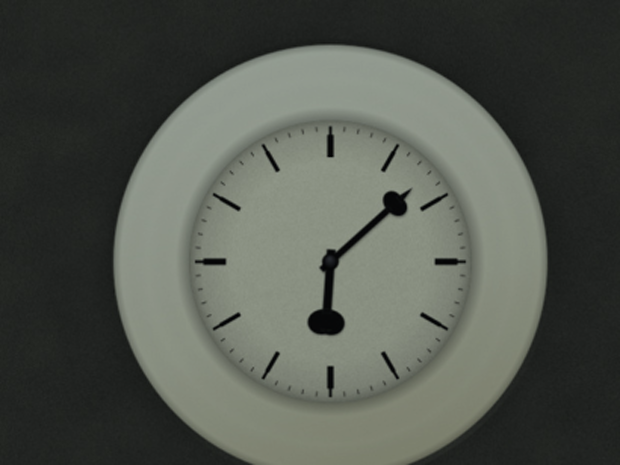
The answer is 6:08
